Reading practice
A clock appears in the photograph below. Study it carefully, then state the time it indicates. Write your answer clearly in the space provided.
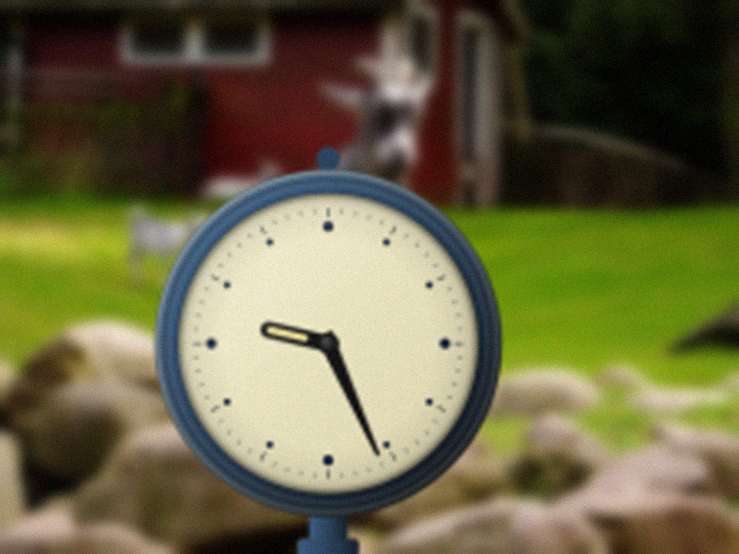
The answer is 9:26
